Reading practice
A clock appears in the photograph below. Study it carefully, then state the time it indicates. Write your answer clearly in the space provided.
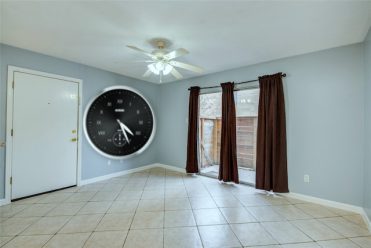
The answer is 4:26
